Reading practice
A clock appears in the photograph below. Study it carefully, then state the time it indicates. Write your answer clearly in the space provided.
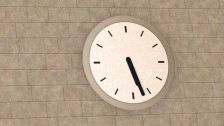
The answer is 5:27
